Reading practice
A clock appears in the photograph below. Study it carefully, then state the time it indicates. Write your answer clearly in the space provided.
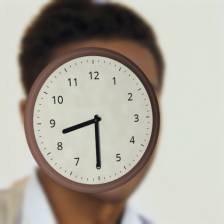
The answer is 8:30
